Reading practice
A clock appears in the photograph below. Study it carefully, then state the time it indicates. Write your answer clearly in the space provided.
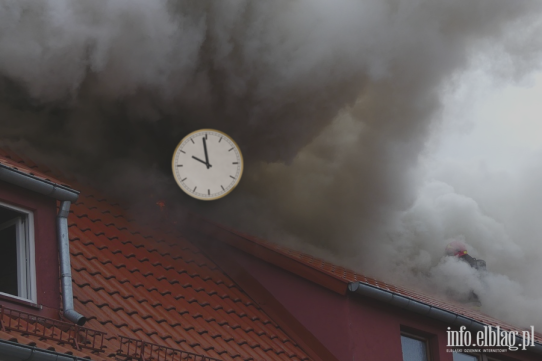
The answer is 9:59
